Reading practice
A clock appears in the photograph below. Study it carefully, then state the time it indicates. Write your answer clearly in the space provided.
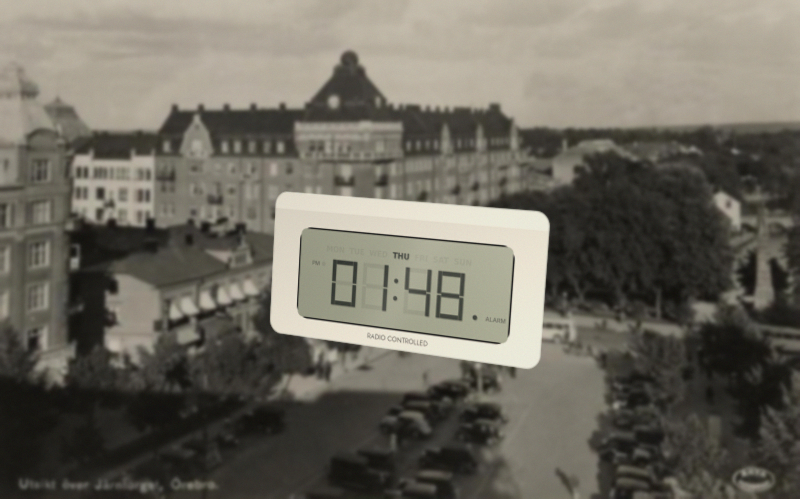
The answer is 1:48
